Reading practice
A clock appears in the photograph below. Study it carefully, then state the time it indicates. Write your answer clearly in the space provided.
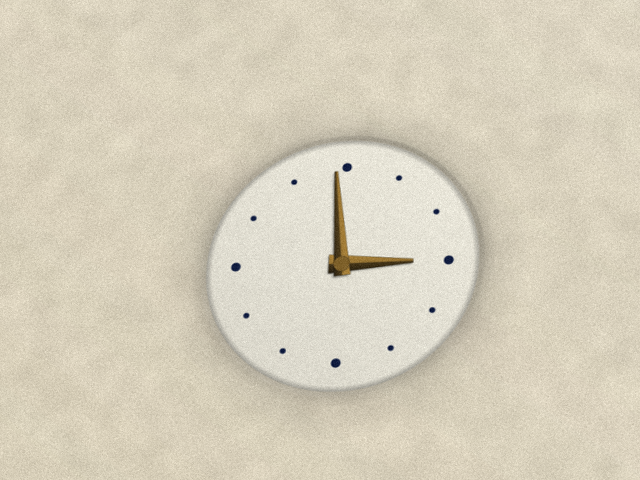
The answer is 2:59
